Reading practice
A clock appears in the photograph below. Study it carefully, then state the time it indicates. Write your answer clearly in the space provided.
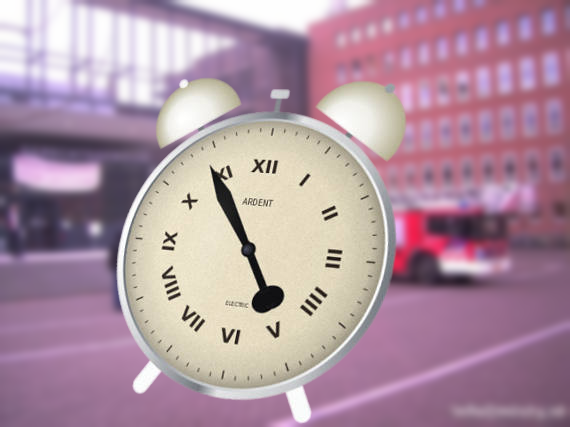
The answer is 4:54
